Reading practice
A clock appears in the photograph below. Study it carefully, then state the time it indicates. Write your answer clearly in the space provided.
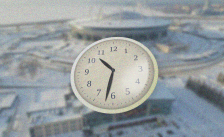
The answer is 10:32
